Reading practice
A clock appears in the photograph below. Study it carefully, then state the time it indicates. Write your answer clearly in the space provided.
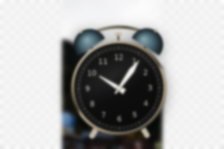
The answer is 10:06
